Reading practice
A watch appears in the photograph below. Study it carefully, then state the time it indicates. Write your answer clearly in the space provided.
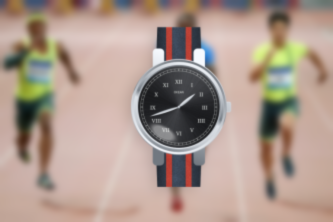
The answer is 1:42
